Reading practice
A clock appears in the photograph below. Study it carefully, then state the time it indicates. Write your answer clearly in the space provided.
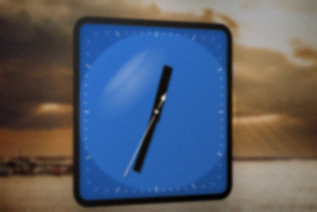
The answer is 12:33:35
